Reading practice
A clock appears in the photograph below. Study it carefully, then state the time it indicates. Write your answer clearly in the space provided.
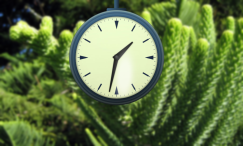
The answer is 1:32
